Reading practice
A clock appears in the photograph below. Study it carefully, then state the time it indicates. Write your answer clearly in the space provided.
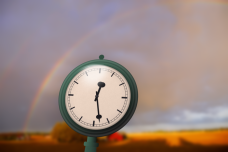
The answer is 12:28
